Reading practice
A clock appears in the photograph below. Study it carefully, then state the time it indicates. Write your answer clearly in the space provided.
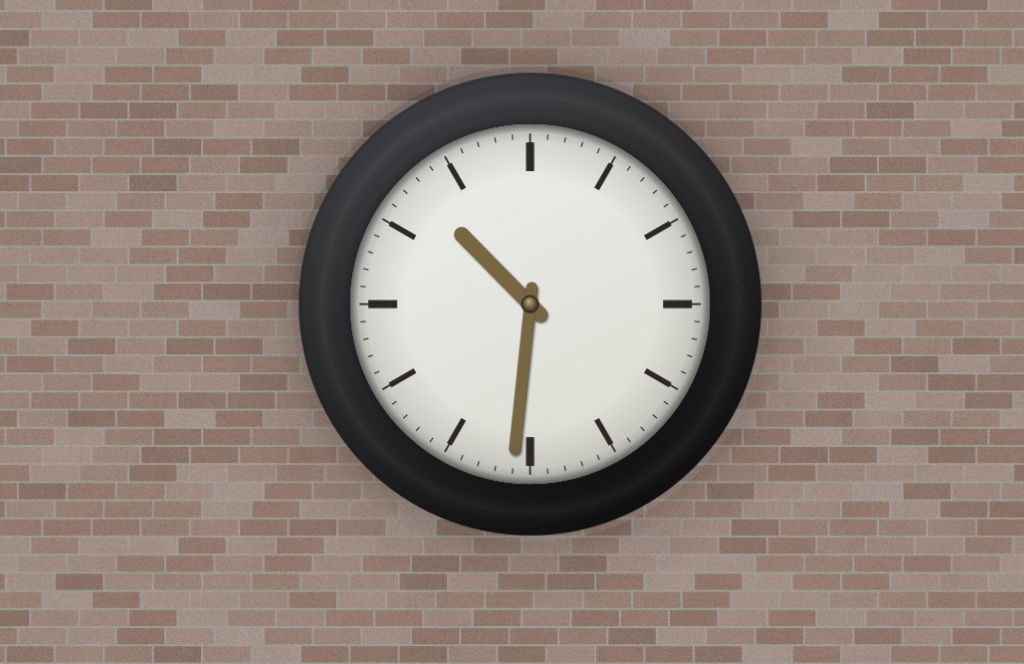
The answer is 10:31
